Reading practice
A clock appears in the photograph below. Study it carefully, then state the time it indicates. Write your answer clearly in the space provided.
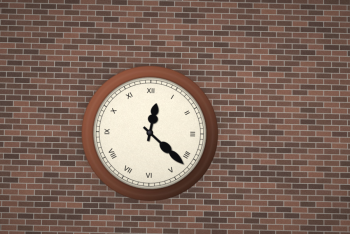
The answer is 12:22
